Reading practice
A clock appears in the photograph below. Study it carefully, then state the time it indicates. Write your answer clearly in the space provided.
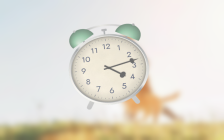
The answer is 4:13
